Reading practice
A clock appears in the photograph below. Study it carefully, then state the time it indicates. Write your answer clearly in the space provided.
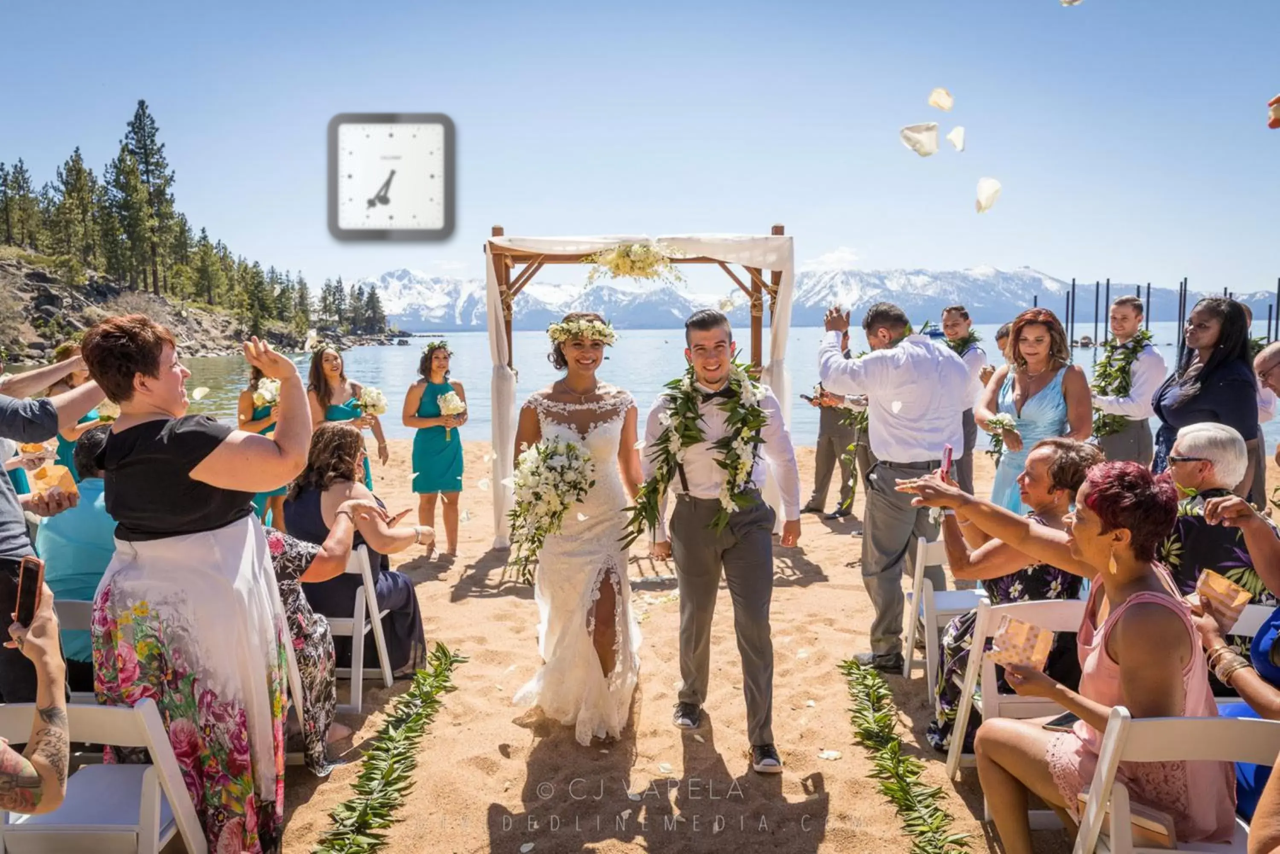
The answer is 6:36
